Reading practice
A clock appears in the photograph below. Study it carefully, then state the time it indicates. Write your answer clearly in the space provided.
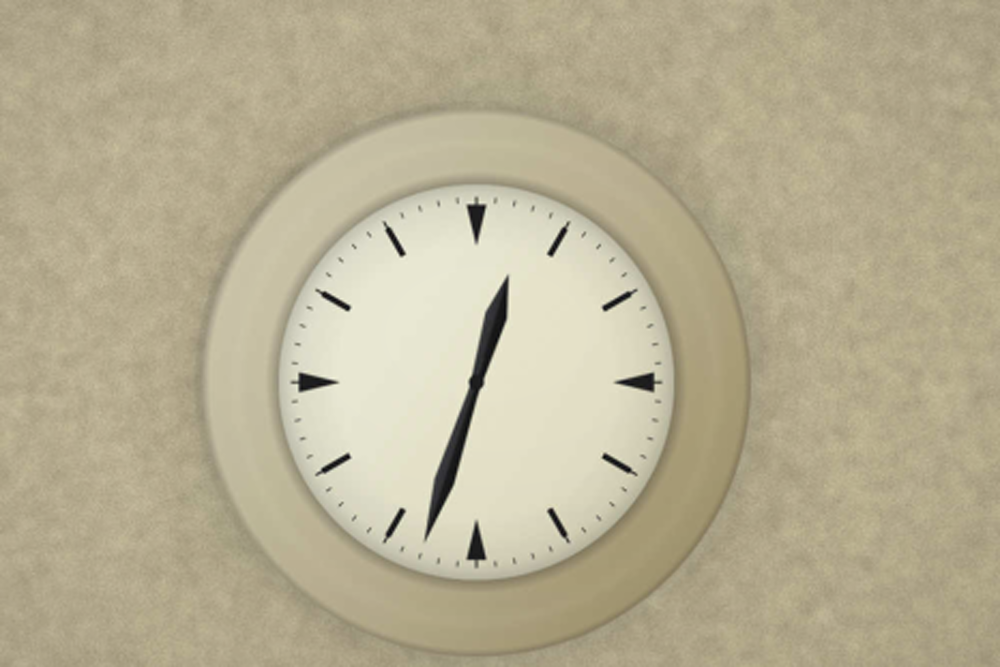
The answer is 12:33
